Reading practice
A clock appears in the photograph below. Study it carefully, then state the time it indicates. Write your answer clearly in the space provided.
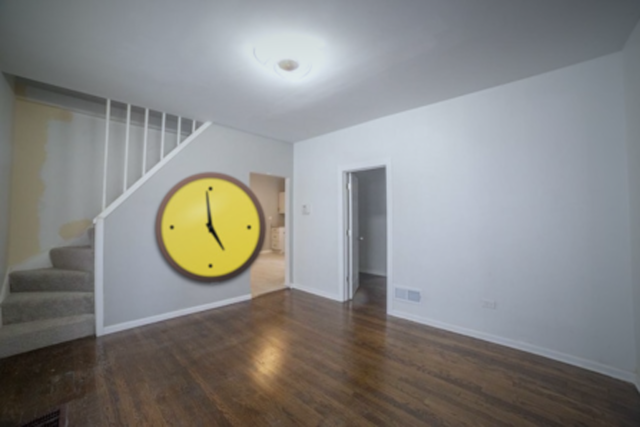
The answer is 4:59
